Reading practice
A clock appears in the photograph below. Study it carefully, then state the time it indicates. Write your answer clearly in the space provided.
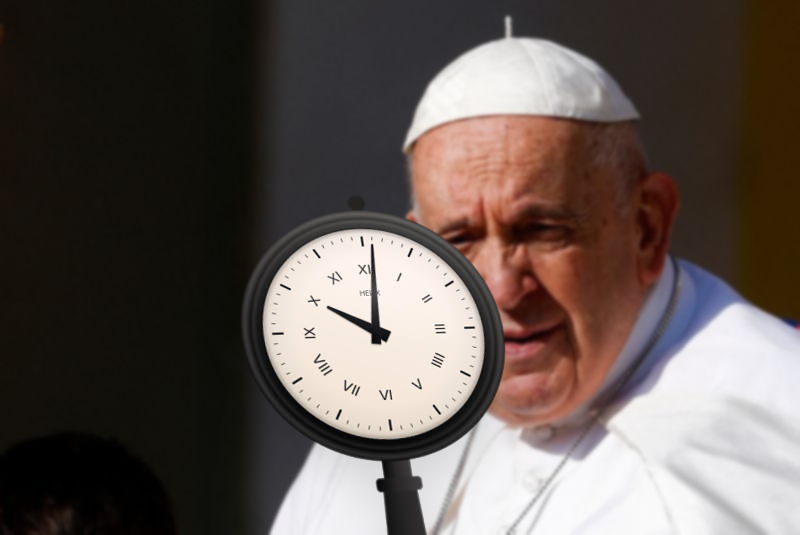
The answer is 10:01
